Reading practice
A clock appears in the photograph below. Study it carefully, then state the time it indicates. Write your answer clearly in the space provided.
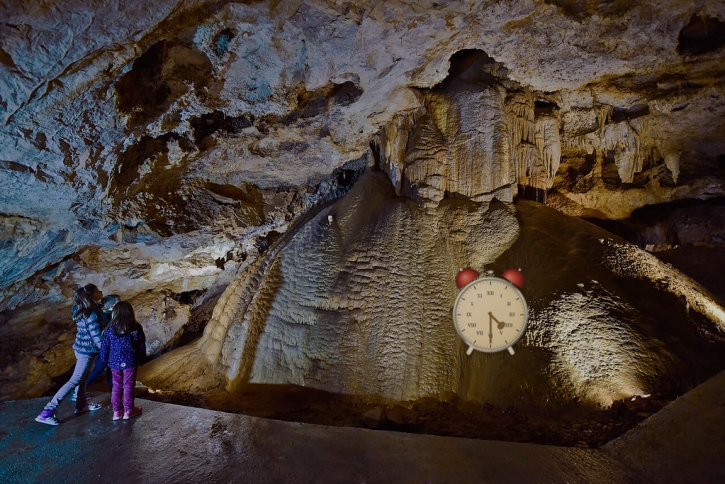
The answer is 4:30
